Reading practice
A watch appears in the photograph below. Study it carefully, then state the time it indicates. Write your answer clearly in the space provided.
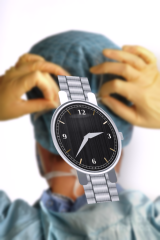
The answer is 2:37
